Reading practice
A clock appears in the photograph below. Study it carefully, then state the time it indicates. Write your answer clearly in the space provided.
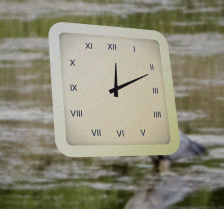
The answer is 12:11
